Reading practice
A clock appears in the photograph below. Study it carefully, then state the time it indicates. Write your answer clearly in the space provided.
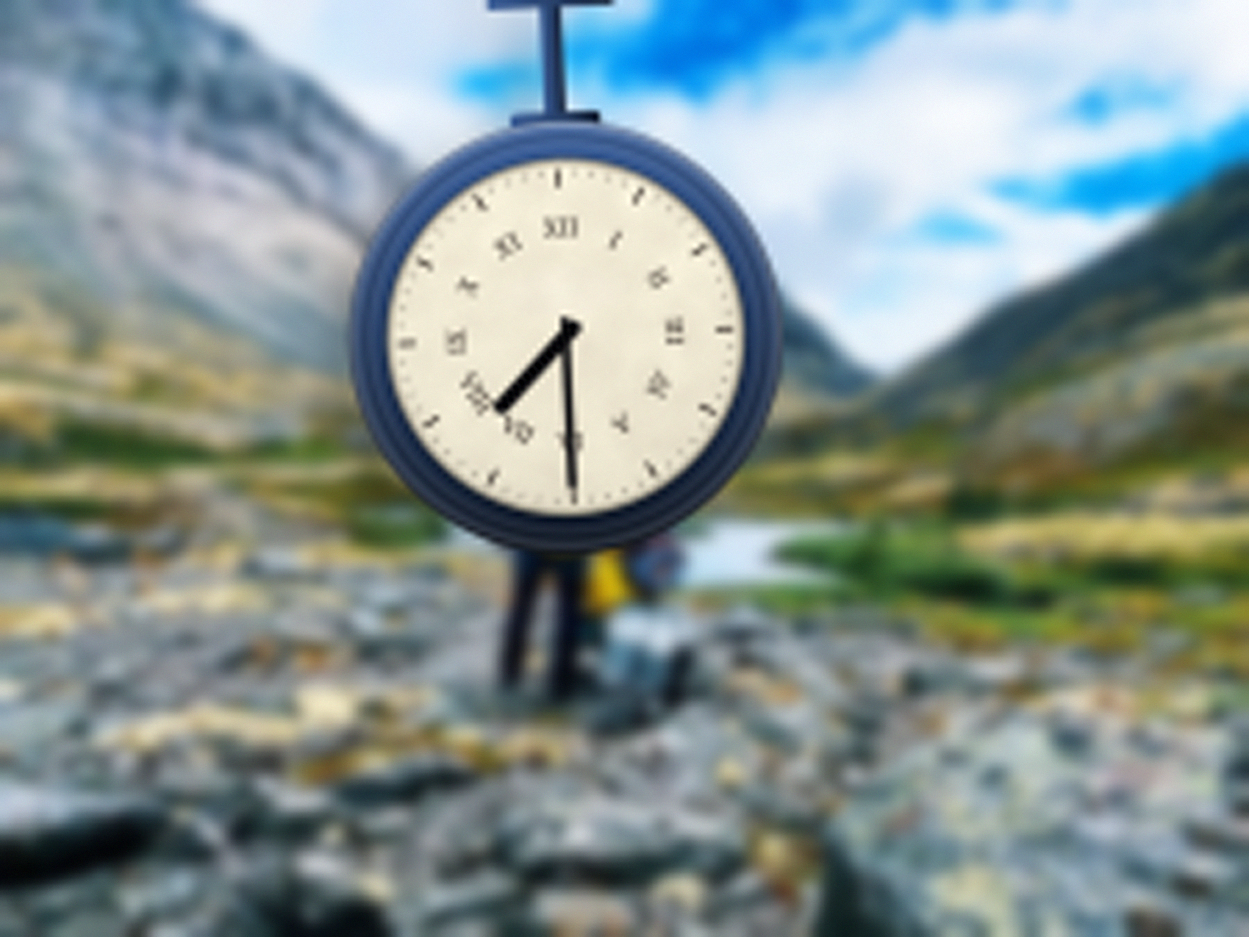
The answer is 7:30
